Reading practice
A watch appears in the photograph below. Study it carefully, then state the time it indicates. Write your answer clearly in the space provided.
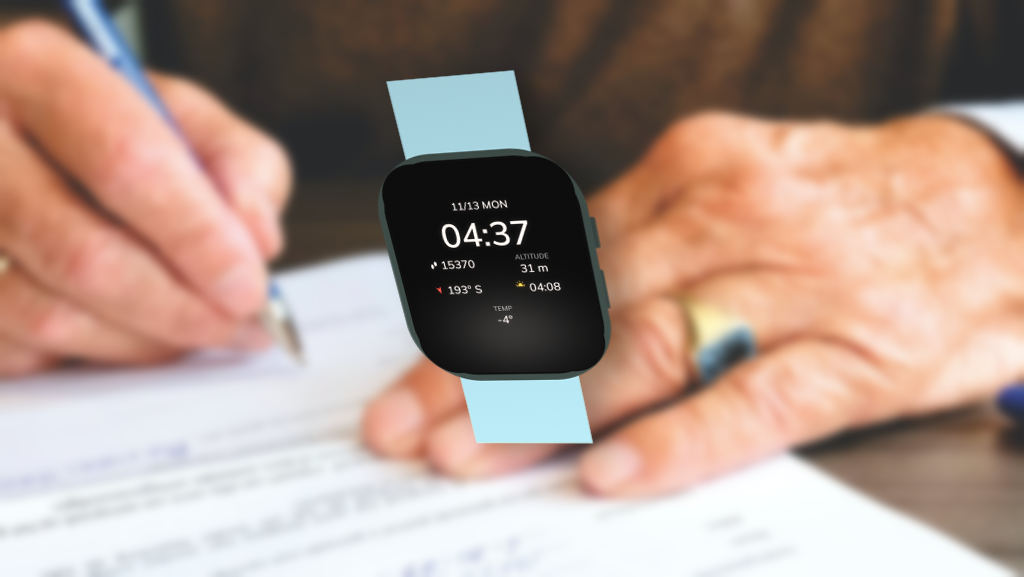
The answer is 4:37
